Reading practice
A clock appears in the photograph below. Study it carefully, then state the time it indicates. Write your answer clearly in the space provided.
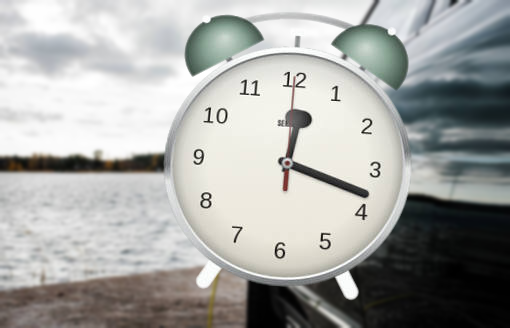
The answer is 12:18:00
